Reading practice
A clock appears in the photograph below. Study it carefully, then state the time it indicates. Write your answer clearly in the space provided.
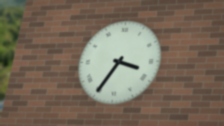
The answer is 3:35
